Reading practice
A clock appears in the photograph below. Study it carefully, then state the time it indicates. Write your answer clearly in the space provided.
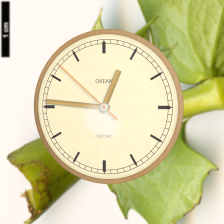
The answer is 12:45:52
